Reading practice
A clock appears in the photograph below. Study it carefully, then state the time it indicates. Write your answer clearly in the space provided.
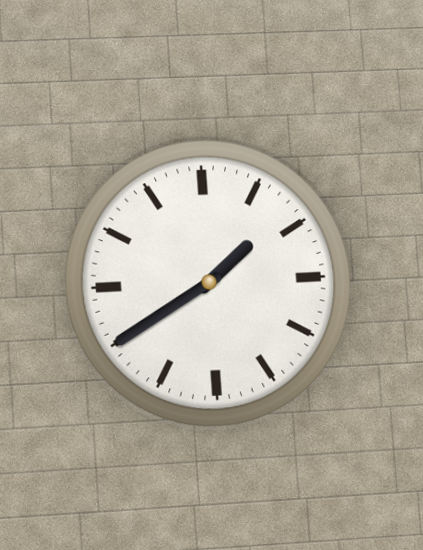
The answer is 1:40
